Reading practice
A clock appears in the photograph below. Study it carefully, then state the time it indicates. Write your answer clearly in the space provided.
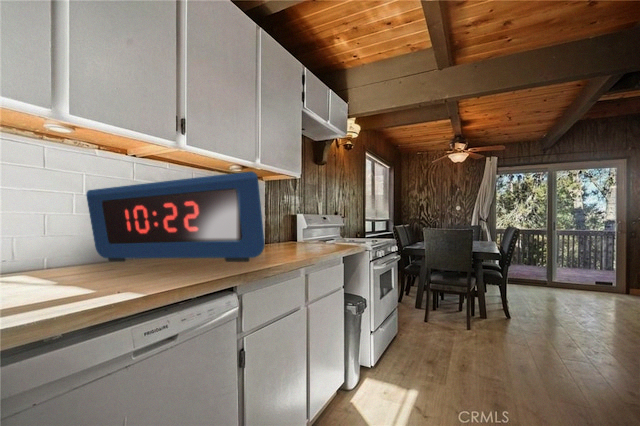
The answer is 10:22
